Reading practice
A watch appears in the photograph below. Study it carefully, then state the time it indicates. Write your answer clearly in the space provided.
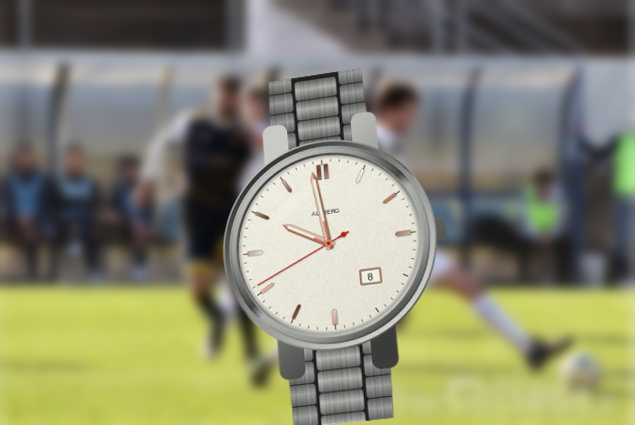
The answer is 9:58:41
